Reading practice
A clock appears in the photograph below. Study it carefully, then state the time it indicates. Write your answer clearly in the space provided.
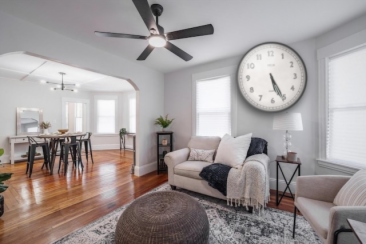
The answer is 5:26
